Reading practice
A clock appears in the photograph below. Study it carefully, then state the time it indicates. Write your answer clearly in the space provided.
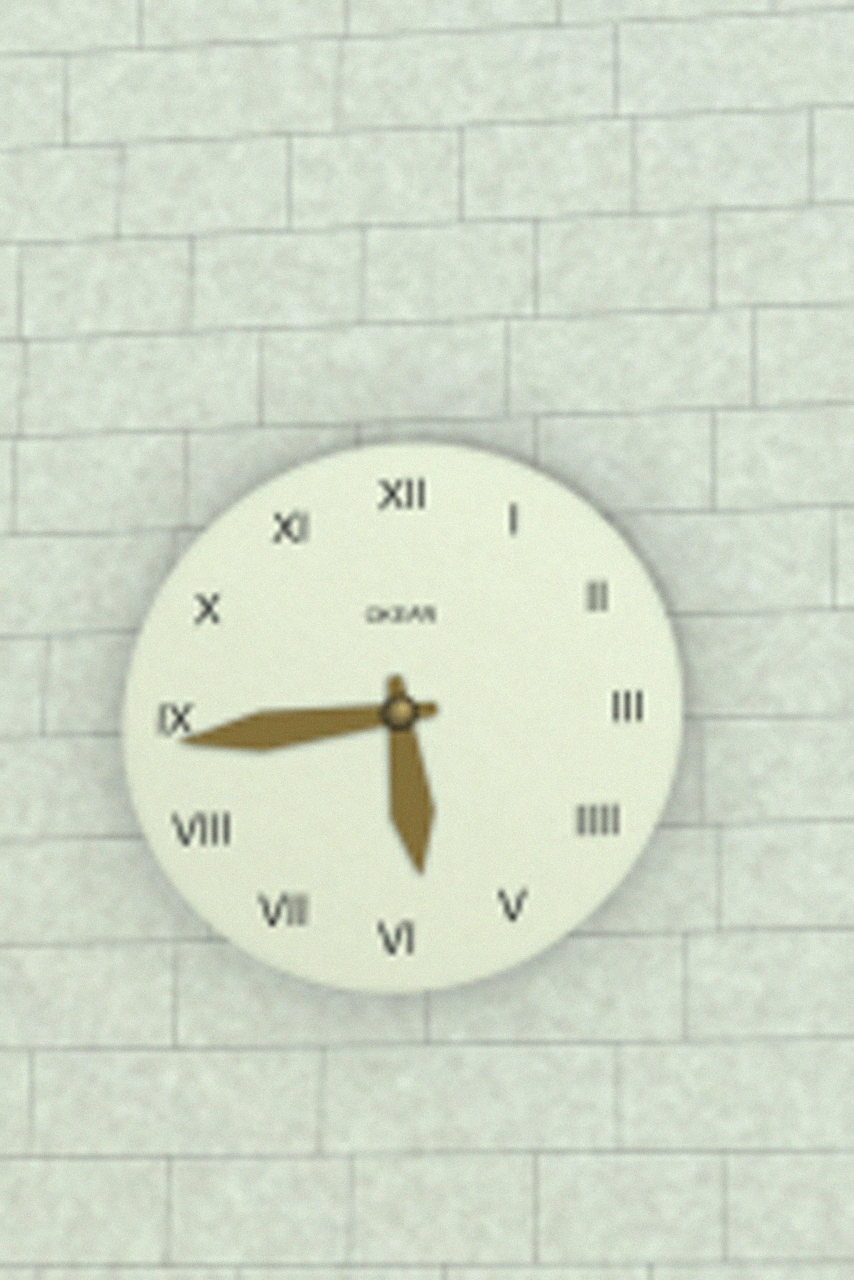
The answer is 5:44
